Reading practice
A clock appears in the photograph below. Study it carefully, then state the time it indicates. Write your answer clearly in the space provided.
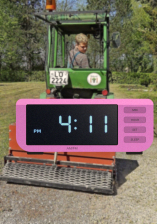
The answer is 4:11
